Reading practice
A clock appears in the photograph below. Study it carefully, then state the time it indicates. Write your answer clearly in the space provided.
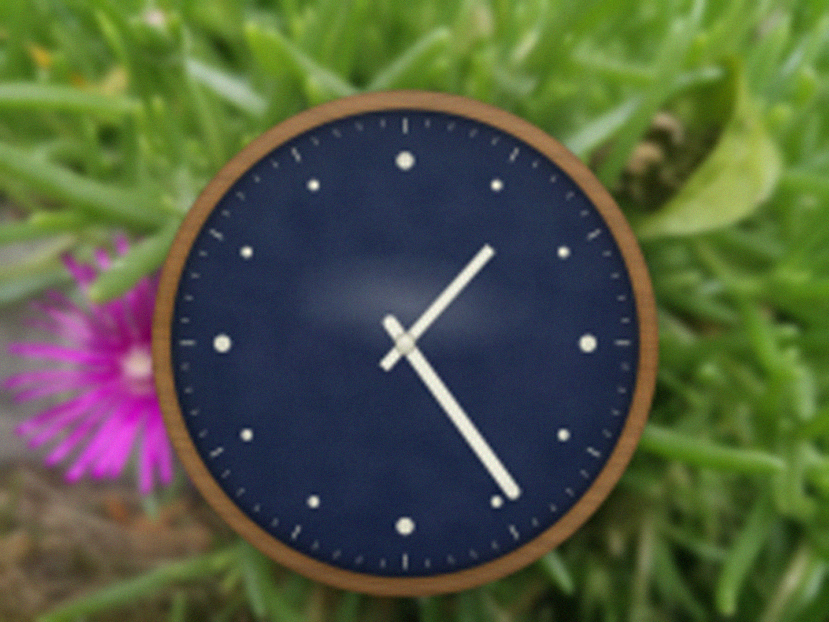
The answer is 1:24
